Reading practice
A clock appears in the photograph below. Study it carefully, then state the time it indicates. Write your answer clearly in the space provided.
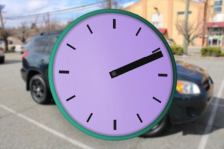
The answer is 2:11
